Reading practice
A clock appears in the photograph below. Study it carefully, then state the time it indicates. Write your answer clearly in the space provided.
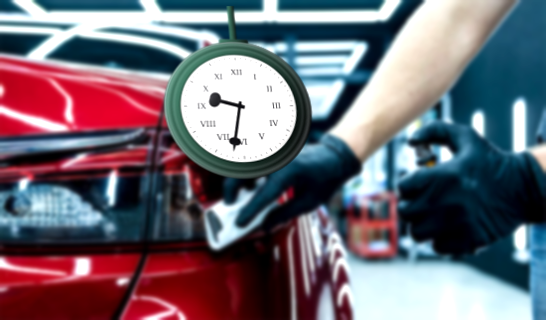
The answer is 9:32
